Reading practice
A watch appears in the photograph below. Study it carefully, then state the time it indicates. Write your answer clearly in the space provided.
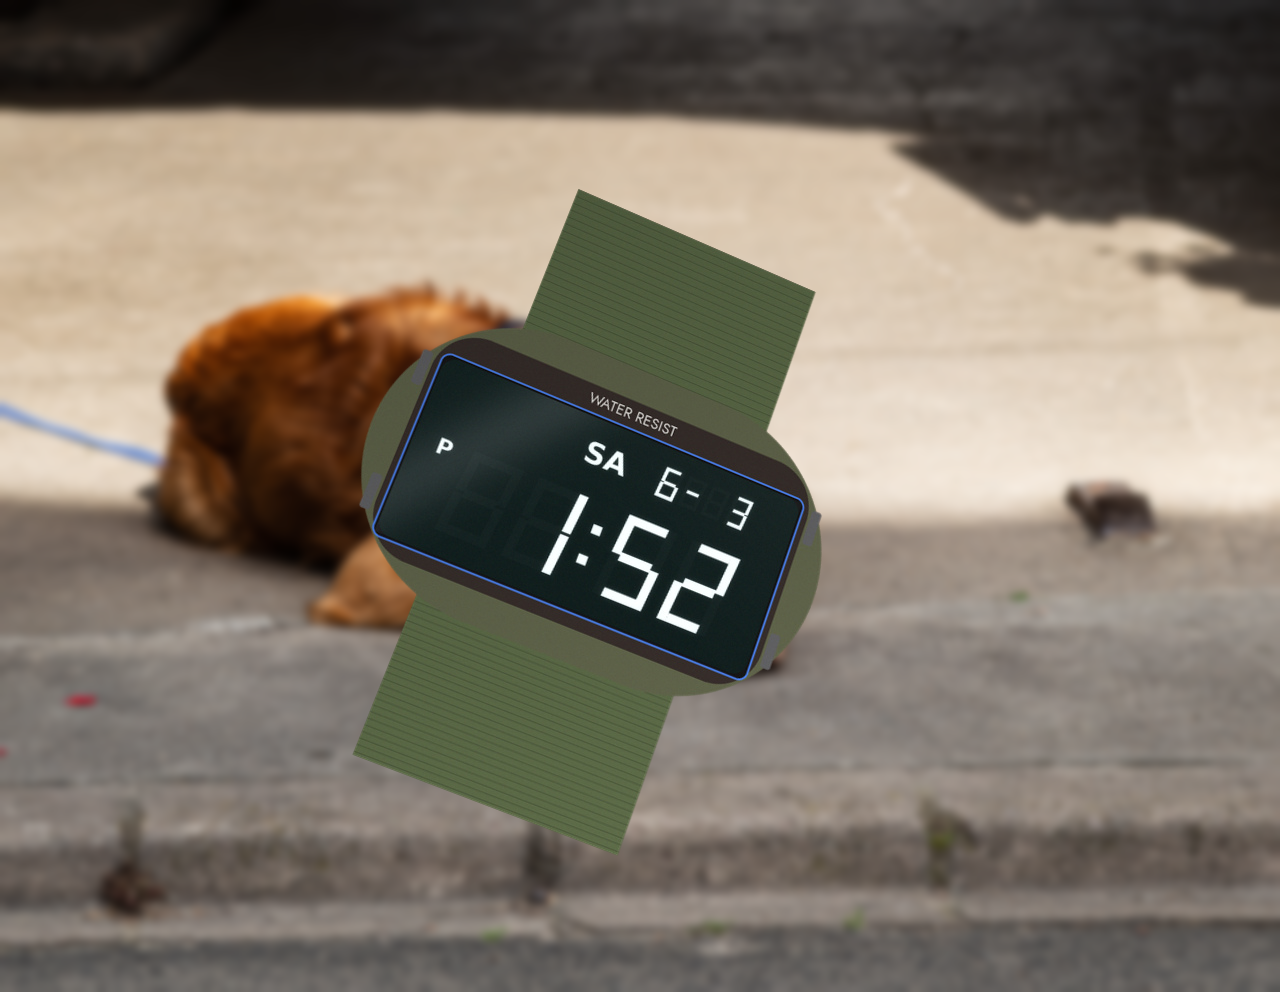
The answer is 1:52
